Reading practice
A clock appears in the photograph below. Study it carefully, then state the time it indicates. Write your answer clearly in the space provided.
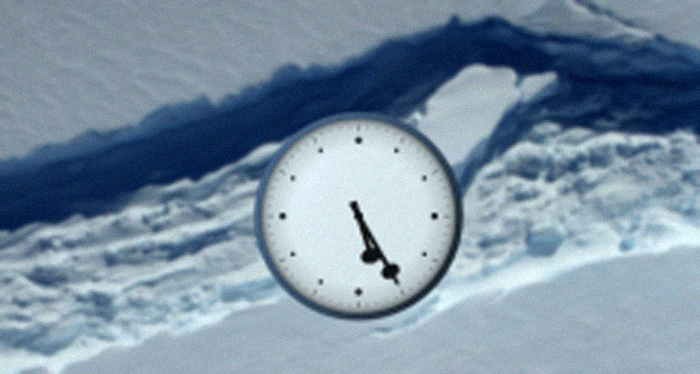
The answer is 5:25
